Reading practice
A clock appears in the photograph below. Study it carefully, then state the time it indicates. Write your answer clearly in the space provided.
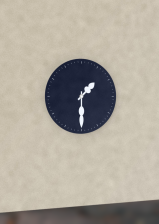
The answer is 1:30
